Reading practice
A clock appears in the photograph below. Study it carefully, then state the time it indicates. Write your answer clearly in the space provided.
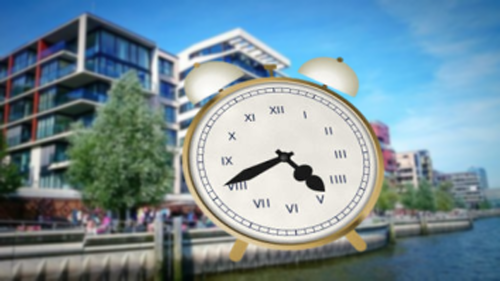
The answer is 4:41
